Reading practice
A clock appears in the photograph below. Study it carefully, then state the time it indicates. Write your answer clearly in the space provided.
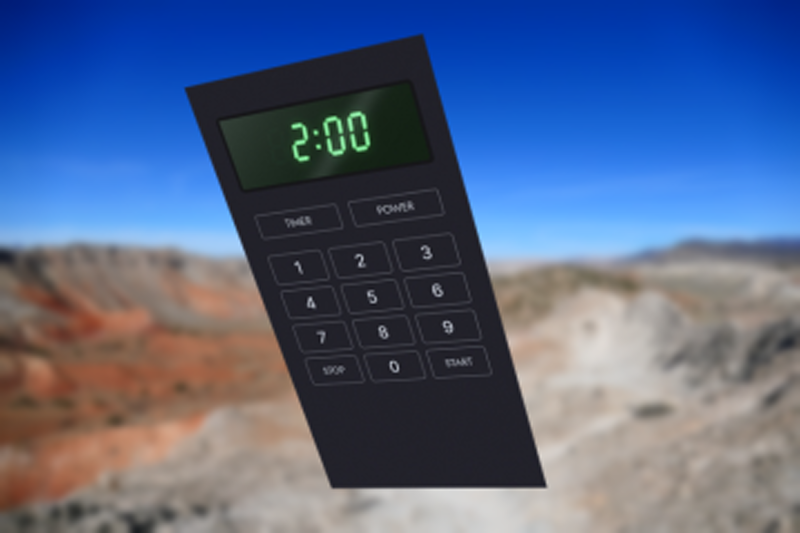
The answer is 2:00
